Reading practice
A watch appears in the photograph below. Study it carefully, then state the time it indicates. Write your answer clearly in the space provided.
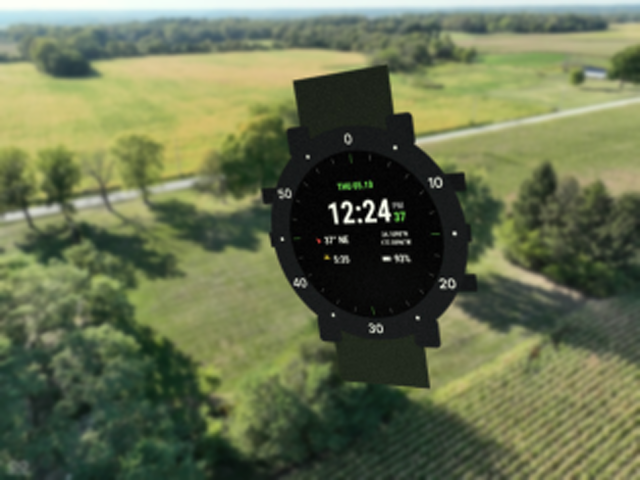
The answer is 12:24
